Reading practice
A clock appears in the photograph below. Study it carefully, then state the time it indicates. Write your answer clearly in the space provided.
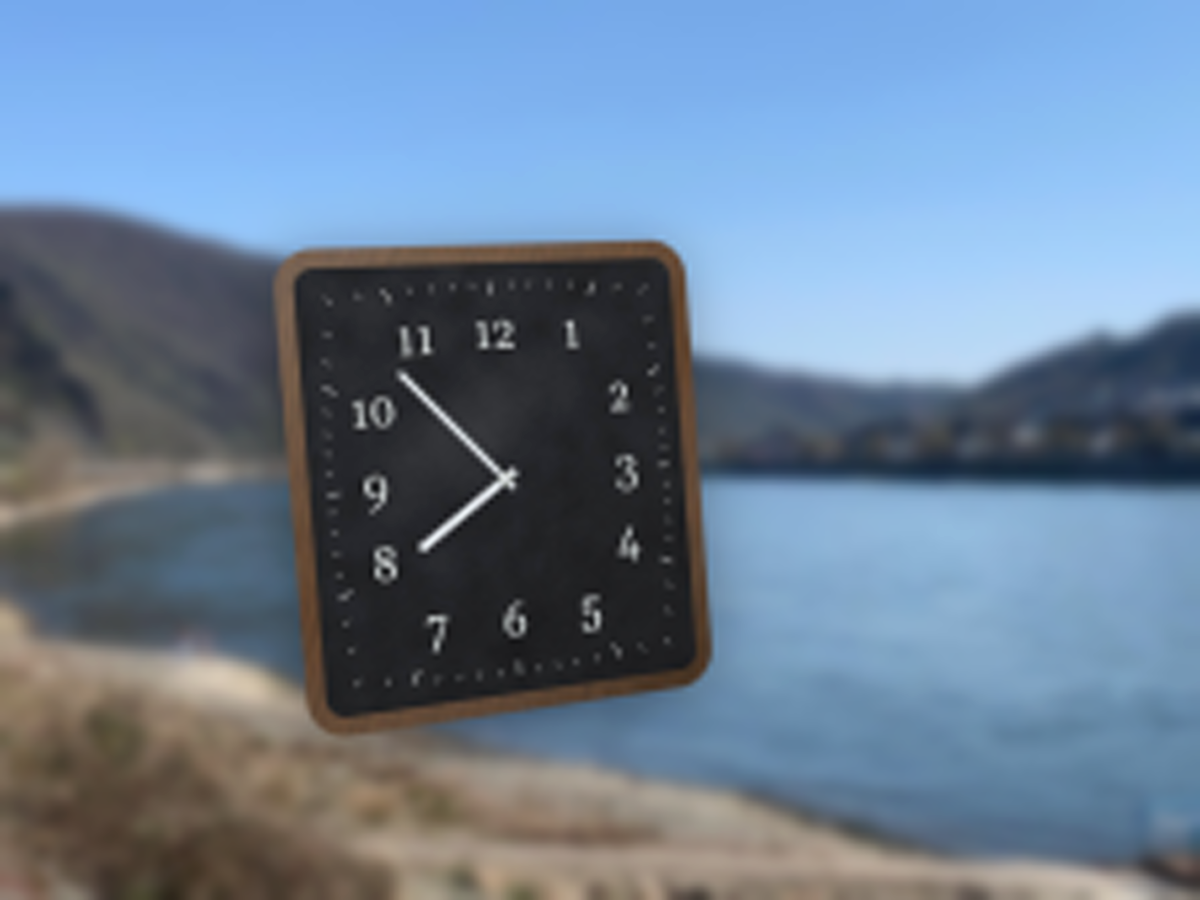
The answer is 7:53
